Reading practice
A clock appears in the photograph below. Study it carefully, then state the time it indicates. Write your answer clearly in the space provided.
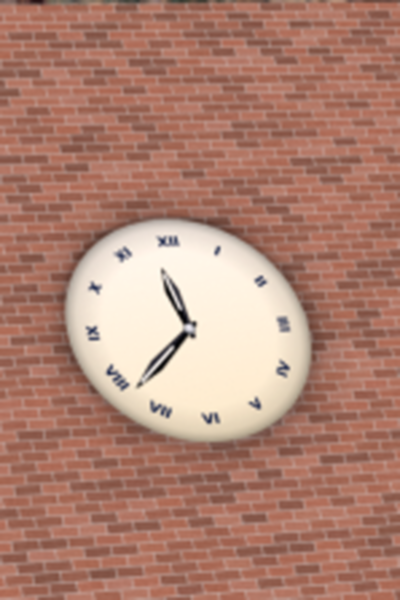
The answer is 11:38
